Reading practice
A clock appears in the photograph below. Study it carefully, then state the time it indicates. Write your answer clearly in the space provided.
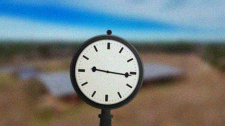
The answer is 9:16
